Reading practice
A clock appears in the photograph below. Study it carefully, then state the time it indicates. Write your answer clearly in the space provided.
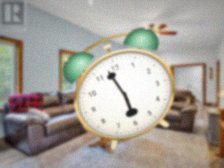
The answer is 5:58
